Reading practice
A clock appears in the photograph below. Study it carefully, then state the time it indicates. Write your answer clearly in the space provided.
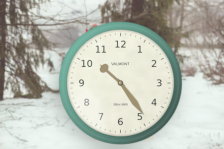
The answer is 10:24
